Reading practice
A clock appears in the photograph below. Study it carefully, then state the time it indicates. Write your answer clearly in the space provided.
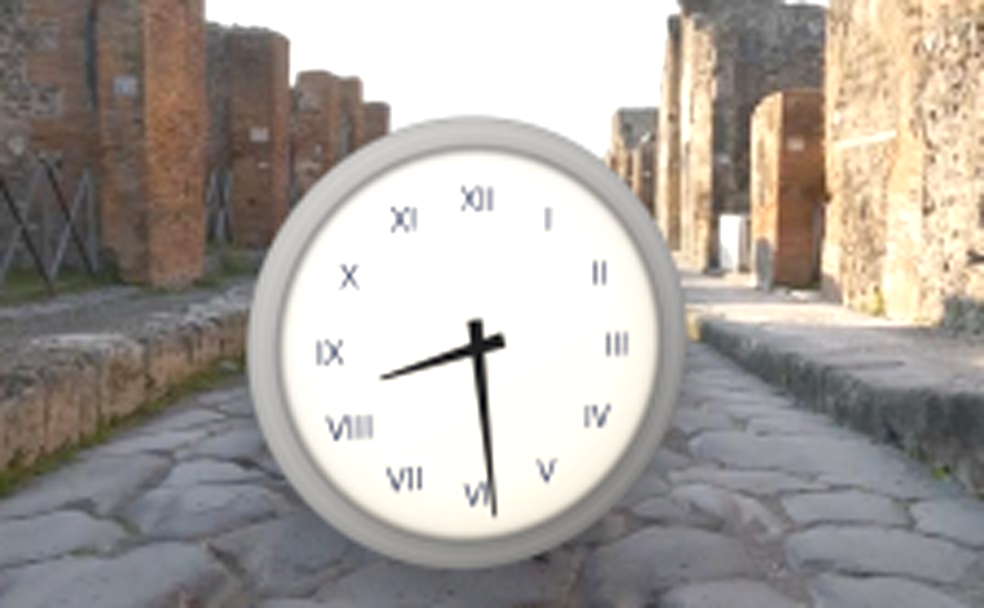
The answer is 8:29
